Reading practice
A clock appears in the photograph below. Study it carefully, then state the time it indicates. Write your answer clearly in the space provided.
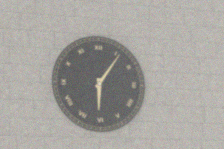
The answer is 6:06
